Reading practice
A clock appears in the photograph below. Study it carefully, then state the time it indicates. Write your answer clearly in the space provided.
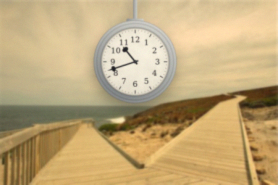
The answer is 10:42
